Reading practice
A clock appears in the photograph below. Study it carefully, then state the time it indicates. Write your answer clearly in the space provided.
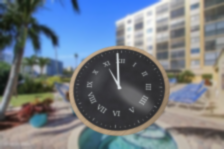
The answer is 10:59
